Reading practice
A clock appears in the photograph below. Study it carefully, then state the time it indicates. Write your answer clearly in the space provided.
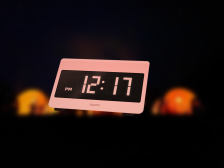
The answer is 12:17
